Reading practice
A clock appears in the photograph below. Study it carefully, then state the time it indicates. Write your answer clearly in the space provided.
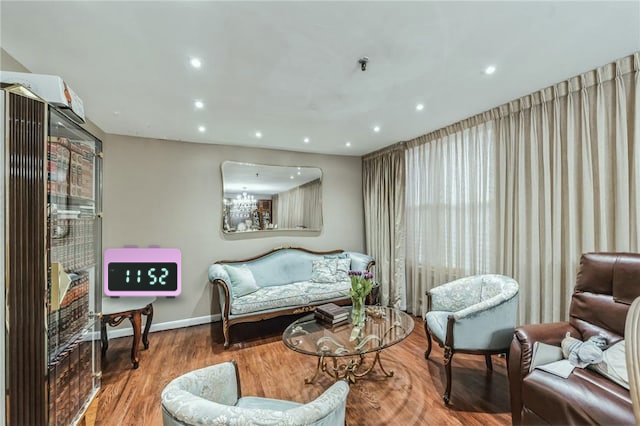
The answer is 11:52
